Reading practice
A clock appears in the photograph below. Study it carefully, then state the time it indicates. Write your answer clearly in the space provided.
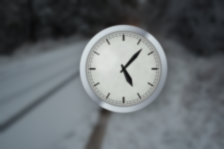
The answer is 5:07
